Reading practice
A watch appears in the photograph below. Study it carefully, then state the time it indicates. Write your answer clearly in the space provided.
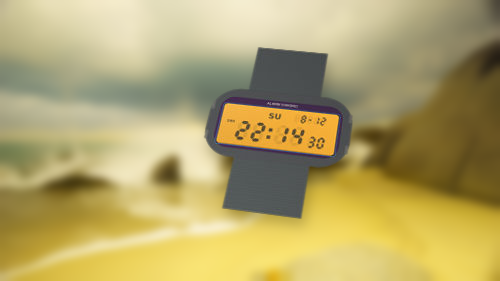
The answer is 22:14:30
